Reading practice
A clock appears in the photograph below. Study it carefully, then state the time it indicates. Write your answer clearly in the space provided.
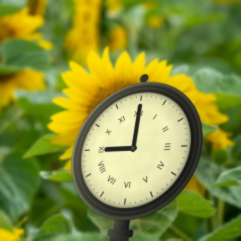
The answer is 9:00
